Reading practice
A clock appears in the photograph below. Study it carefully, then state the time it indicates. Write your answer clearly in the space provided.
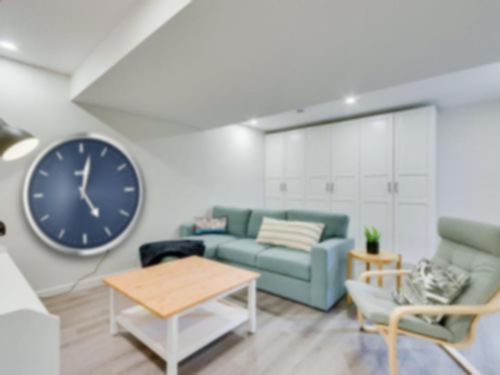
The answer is 5:02
